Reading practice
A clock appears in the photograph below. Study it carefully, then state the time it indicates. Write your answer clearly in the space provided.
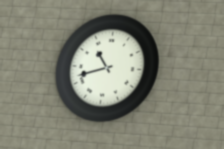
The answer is 10:42
